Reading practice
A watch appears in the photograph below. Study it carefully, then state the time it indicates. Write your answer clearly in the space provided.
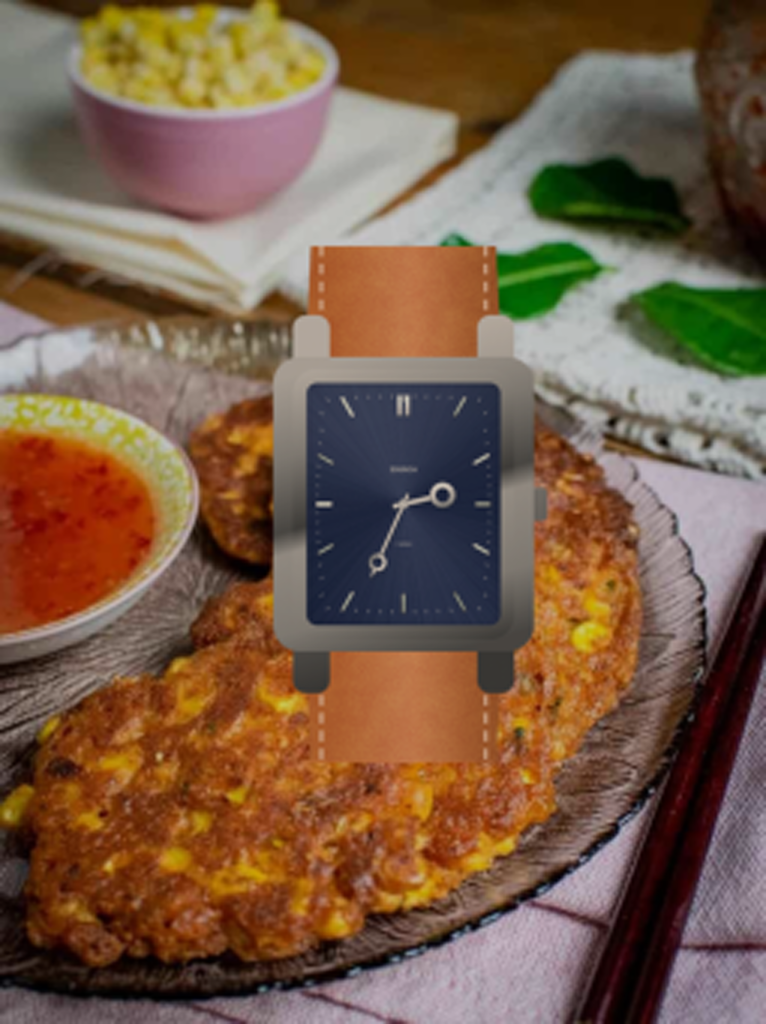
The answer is 2:34
